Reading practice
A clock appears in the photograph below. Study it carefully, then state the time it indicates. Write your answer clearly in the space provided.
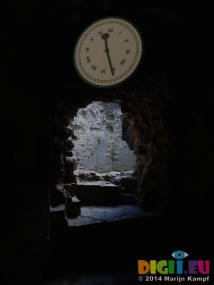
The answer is 11:26
